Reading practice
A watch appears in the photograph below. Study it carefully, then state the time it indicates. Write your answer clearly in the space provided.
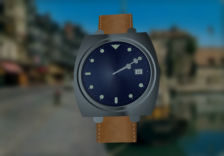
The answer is 2:10
